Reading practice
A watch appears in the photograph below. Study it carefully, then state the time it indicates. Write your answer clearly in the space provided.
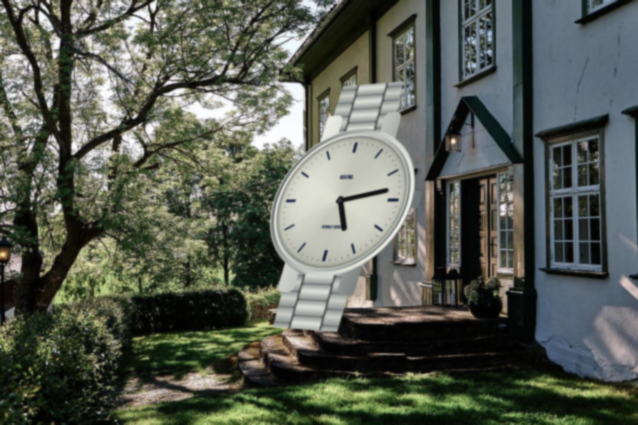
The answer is 5:13
